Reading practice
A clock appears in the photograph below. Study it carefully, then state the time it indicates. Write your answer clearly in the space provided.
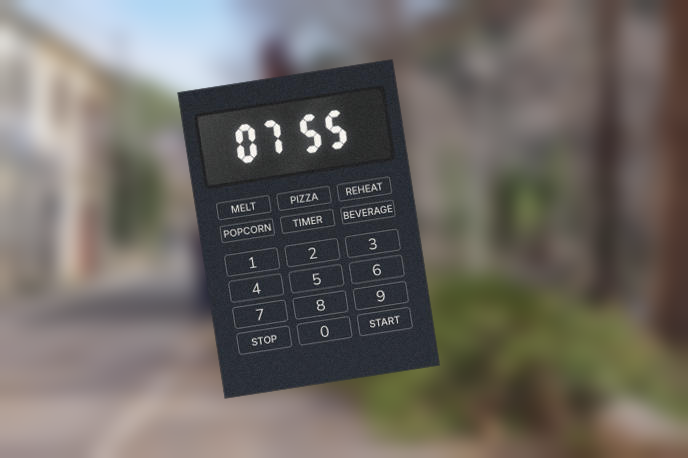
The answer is 7:55
